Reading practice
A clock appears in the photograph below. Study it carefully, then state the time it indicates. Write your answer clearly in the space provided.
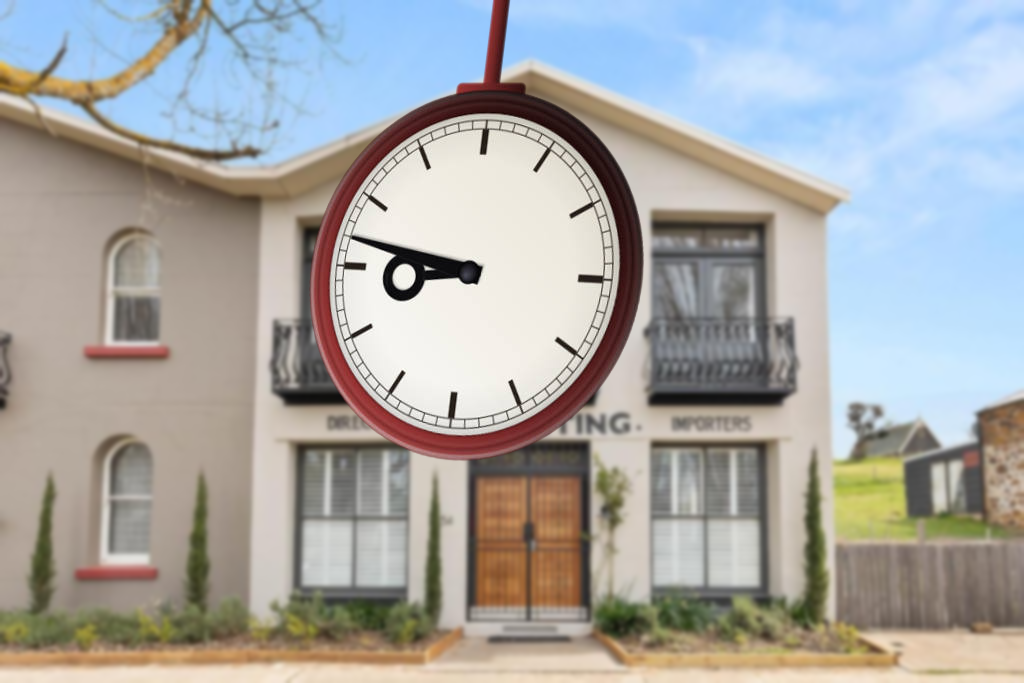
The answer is 8:47
